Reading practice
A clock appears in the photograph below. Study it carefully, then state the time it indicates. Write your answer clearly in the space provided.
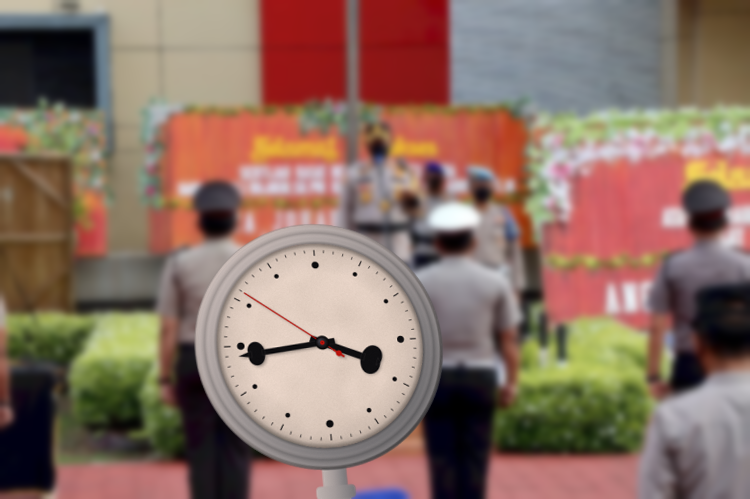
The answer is 3:43:51
